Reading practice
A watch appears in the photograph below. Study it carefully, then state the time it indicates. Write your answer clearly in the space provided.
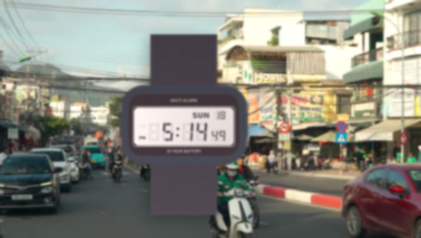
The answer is 5:14
